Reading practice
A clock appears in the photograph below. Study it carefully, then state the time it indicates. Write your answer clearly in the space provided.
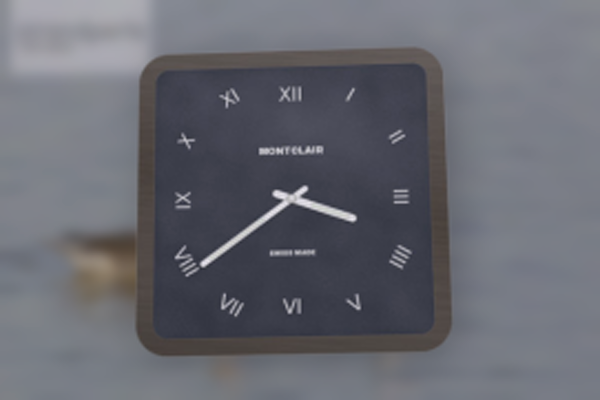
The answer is 3:39
